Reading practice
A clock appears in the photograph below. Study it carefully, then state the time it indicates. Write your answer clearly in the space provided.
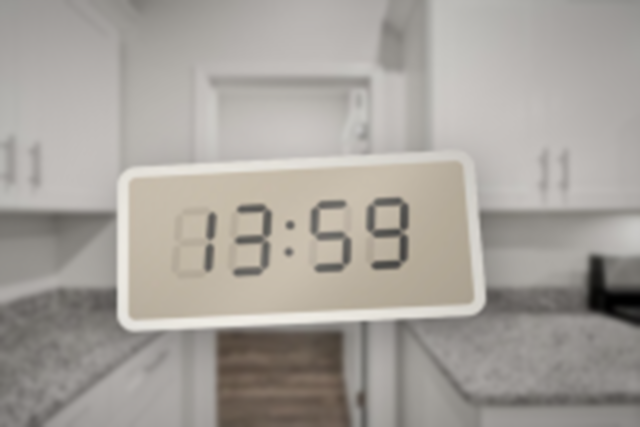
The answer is 13:59
